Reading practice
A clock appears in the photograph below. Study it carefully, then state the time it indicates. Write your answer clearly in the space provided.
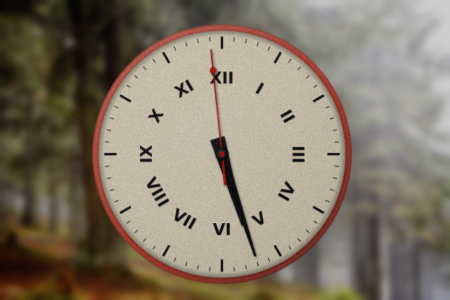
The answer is 5:26:59
